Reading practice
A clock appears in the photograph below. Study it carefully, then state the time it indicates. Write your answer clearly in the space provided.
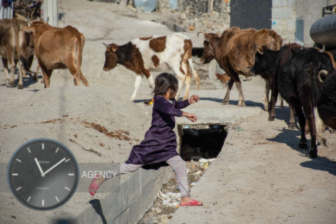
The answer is 11:09
